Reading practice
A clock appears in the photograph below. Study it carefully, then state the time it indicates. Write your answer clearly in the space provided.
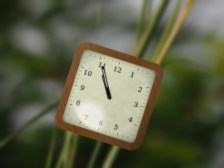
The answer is 10:55
